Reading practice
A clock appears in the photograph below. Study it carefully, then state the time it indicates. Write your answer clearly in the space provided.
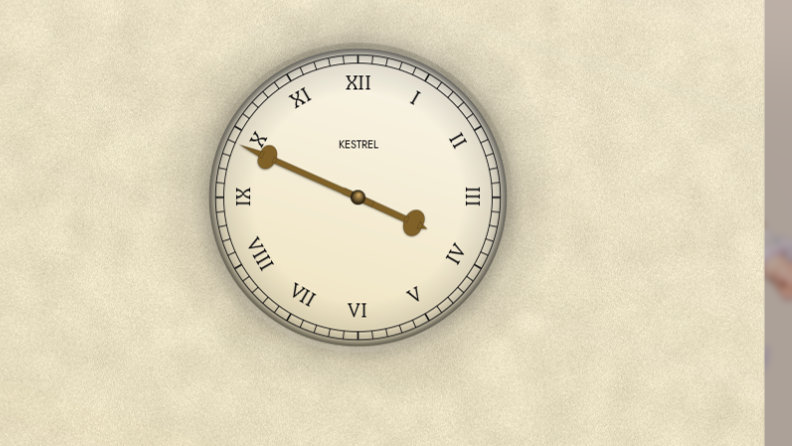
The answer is 3:49
